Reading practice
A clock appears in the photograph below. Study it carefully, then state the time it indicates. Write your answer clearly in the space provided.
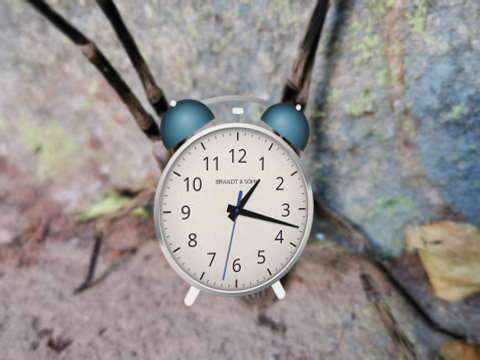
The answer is 1:17:32
